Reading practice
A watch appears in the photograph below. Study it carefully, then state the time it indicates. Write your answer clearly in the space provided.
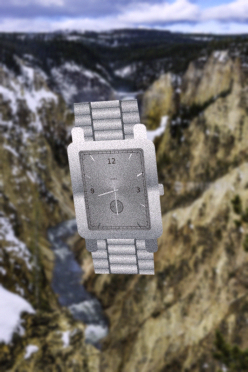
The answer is 8:30
